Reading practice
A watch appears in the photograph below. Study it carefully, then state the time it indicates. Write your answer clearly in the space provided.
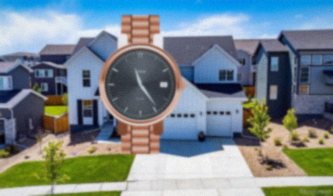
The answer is 11:24
